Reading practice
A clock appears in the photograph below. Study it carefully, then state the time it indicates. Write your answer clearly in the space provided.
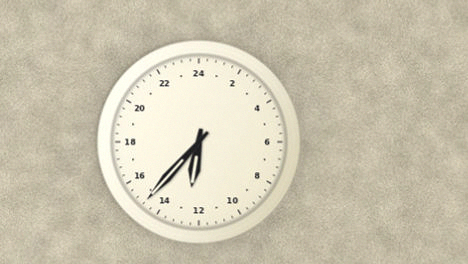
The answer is 12:37
